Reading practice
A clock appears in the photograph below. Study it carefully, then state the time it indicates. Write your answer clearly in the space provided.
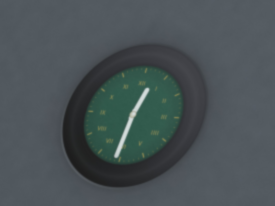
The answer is 12:31
